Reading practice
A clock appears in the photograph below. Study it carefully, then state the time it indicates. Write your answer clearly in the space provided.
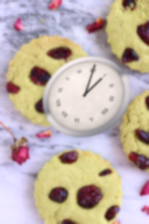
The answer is 1:00
